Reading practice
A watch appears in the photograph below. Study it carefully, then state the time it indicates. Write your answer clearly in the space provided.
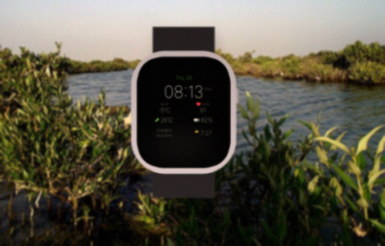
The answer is 8:13
